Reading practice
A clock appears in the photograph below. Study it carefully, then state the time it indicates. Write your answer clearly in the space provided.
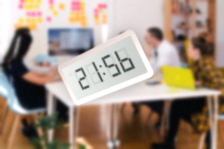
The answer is 21:56
